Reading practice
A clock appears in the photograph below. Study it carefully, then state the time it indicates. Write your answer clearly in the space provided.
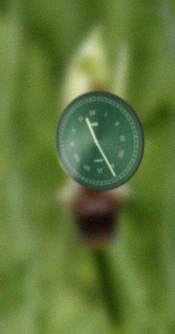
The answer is 11:26
